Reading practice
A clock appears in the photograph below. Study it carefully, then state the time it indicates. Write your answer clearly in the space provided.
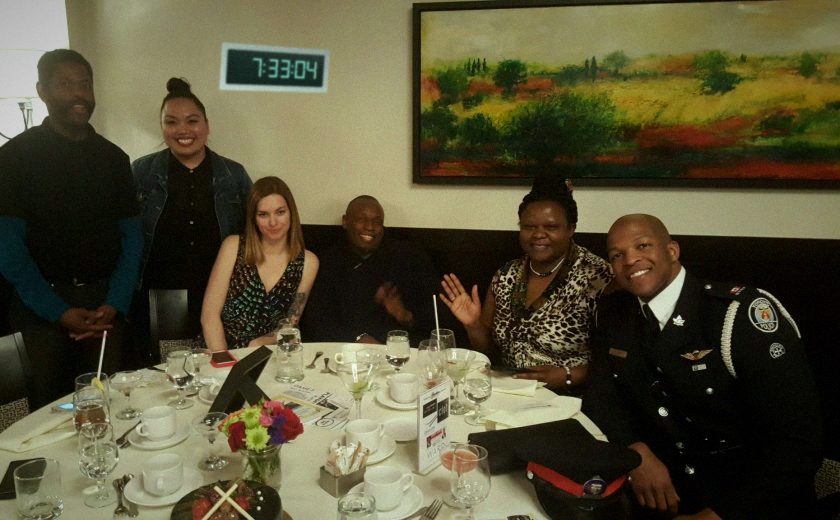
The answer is 7:33:04
